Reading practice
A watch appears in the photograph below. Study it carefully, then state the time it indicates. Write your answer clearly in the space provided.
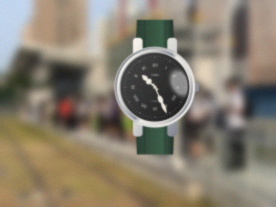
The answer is 10:26
